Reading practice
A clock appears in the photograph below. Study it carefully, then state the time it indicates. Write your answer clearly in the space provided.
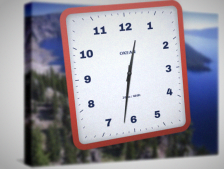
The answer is 12:32
